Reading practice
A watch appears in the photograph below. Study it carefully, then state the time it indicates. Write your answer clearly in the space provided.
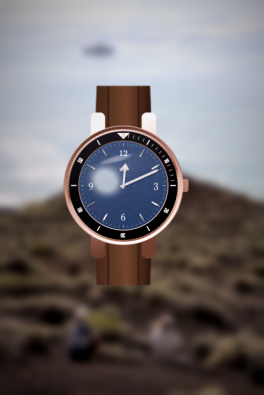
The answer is 12:11
